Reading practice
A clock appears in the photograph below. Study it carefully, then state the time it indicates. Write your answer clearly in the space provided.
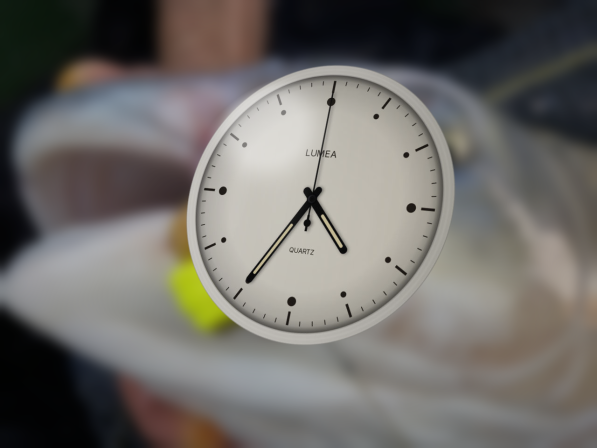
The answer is 4:35:00
